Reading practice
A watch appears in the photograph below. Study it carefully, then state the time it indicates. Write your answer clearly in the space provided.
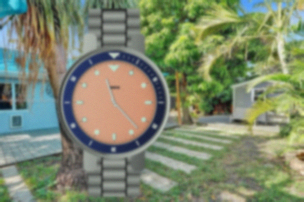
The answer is 11:23
